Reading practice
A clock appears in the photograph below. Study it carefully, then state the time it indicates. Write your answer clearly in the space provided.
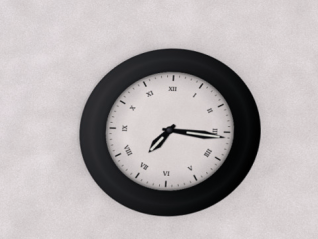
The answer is 7:16
